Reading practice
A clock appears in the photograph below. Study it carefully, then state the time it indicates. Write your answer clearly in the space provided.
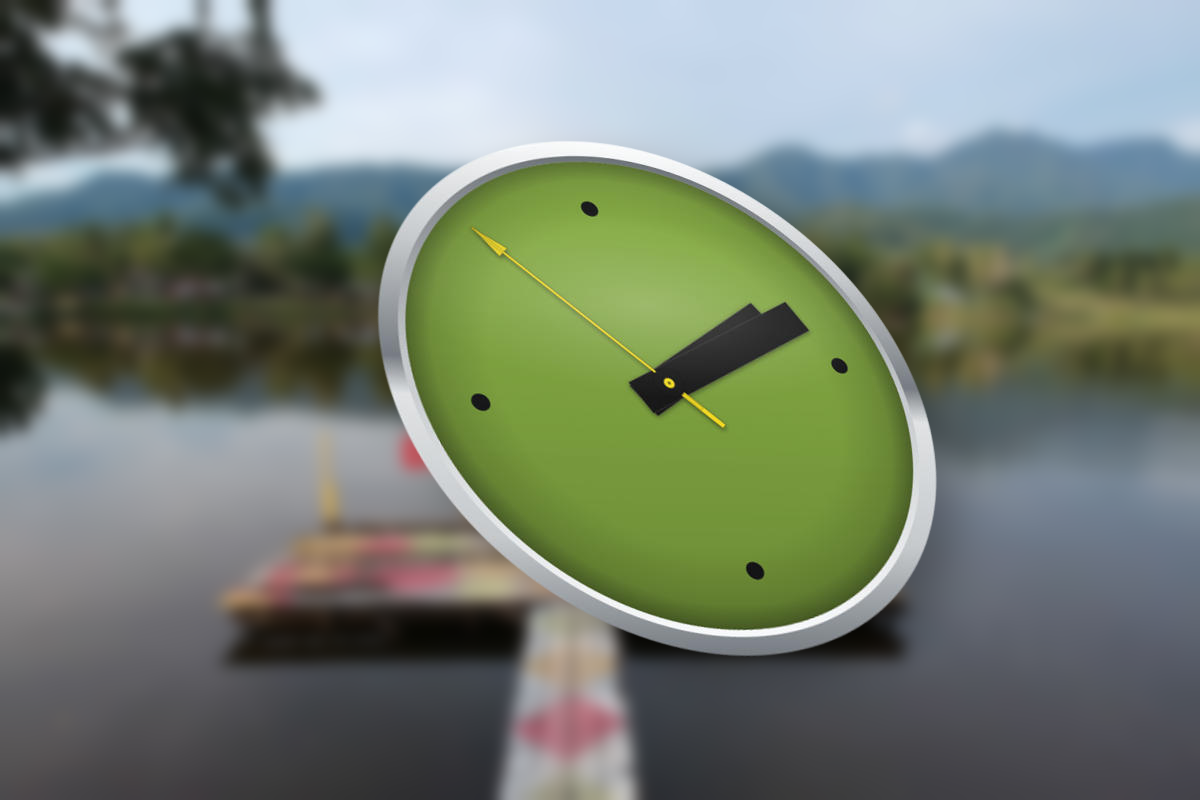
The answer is 2:11:54
